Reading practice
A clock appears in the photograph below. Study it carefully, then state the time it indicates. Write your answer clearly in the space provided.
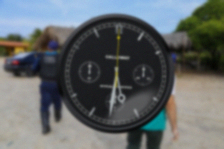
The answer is 5:31
